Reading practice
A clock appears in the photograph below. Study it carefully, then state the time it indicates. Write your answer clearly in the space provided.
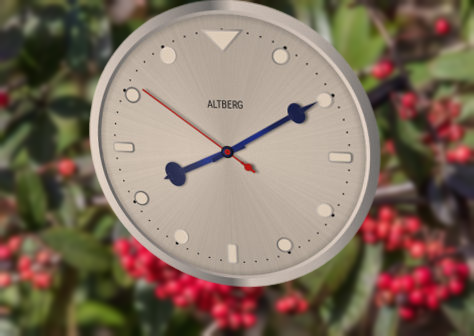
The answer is 8:09:51
